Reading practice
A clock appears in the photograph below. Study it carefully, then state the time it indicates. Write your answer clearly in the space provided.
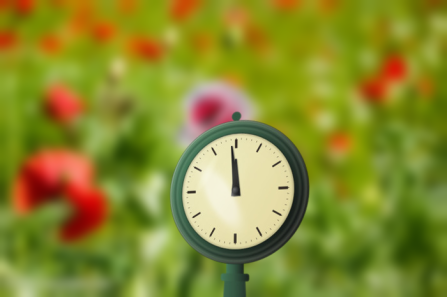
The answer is 11:59
